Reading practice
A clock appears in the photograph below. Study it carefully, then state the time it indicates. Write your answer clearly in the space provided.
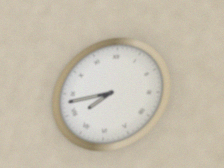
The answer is 7:43
